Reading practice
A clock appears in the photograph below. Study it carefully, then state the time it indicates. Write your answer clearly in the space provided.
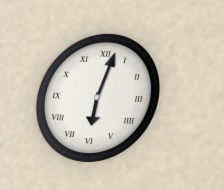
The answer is 6:02
